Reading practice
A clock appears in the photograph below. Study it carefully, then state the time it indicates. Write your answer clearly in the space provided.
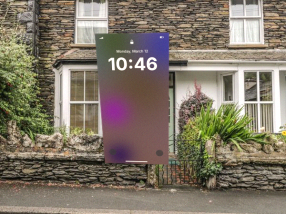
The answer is 10:46
